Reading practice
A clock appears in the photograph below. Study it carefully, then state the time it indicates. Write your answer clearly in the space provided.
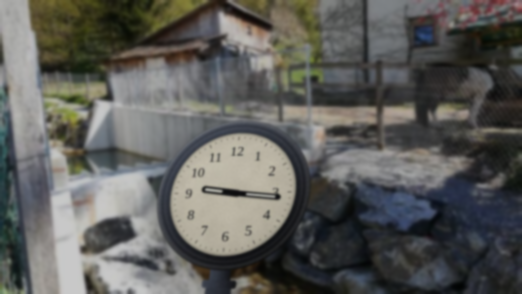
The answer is 9:16
